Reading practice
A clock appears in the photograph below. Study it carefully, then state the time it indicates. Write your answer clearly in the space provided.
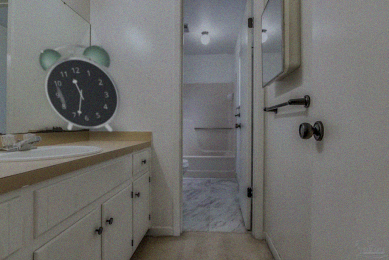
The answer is 11:33
